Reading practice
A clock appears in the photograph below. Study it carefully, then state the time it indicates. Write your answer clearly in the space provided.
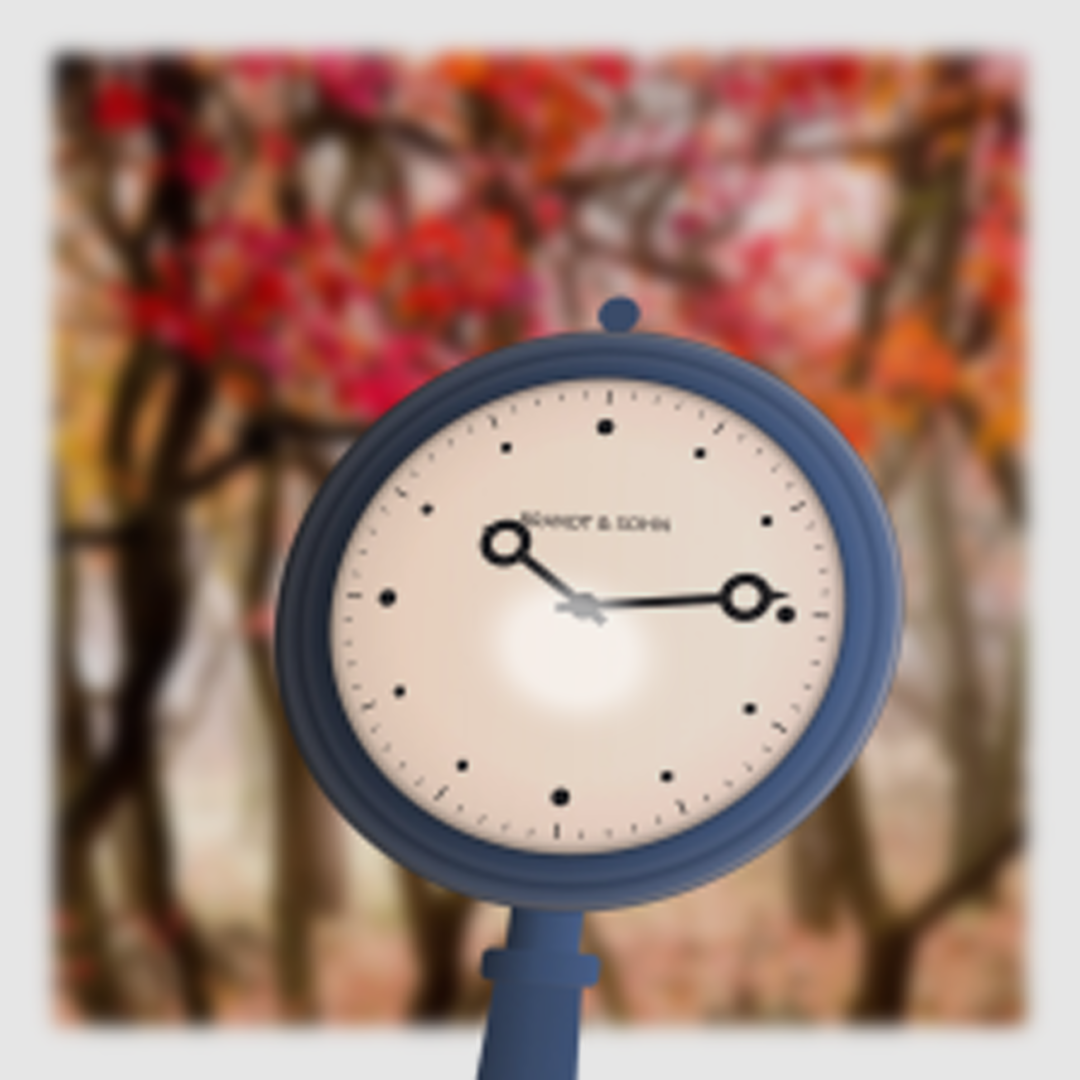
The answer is 10:14
